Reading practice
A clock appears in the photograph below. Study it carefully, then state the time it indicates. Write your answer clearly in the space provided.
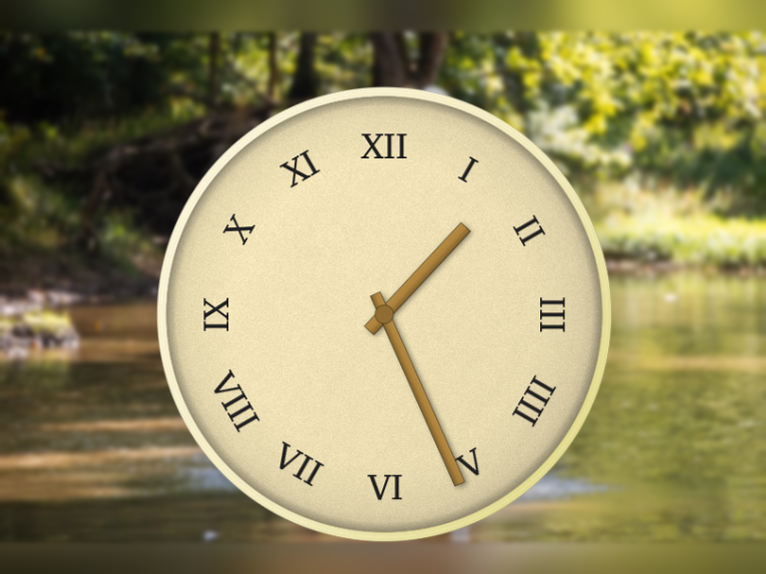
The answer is 1:26
